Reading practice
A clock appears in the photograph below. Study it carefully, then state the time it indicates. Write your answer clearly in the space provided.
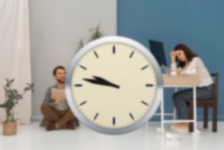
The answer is 9:47
